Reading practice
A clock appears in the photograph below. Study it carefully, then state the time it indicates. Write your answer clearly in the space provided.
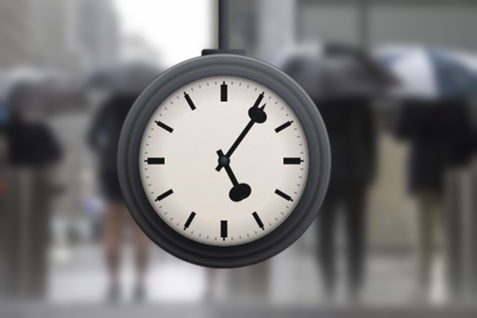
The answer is 5:06
